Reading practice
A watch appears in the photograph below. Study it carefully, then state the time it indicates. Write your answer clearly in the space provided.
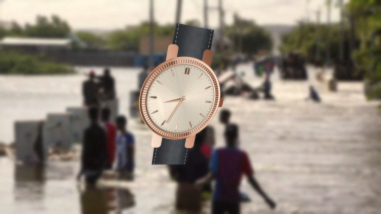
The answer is 8:34
